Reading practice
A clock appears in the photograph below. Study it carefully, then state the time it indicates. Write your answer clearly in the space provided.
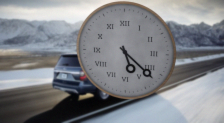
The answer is 5:22
